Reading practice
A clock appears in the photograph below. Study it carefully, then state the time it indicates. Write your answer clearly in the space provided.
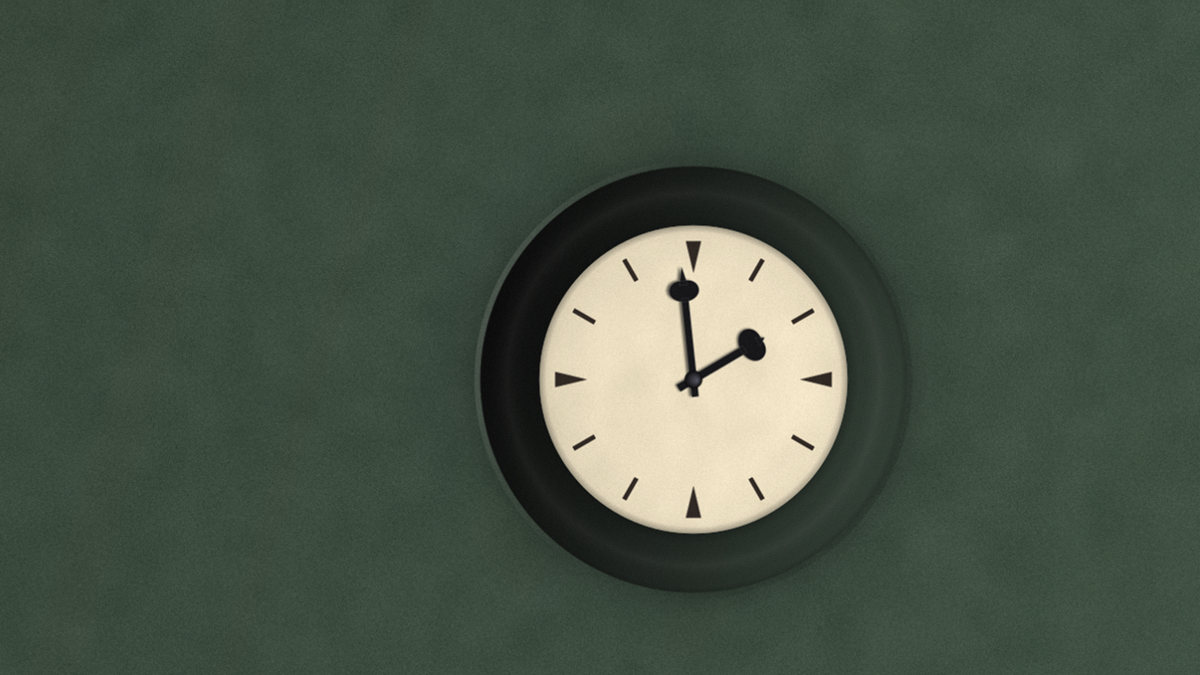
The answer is 1:59
